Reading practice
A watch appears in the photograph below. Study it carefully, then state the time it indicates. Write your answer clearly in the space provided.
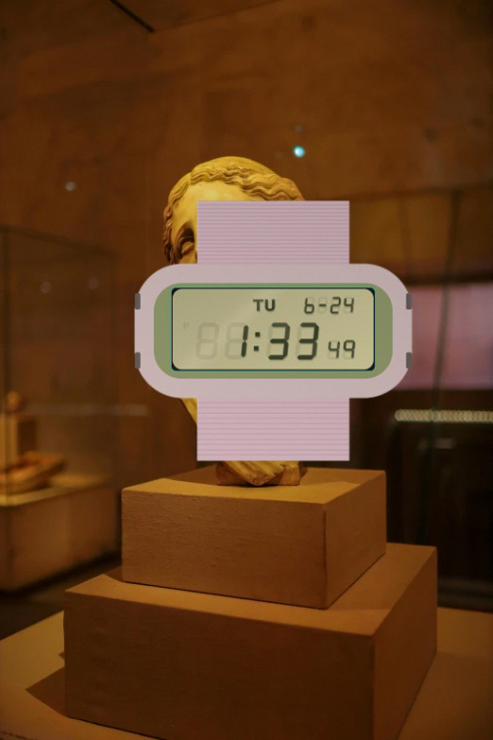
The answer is 1:33:49
